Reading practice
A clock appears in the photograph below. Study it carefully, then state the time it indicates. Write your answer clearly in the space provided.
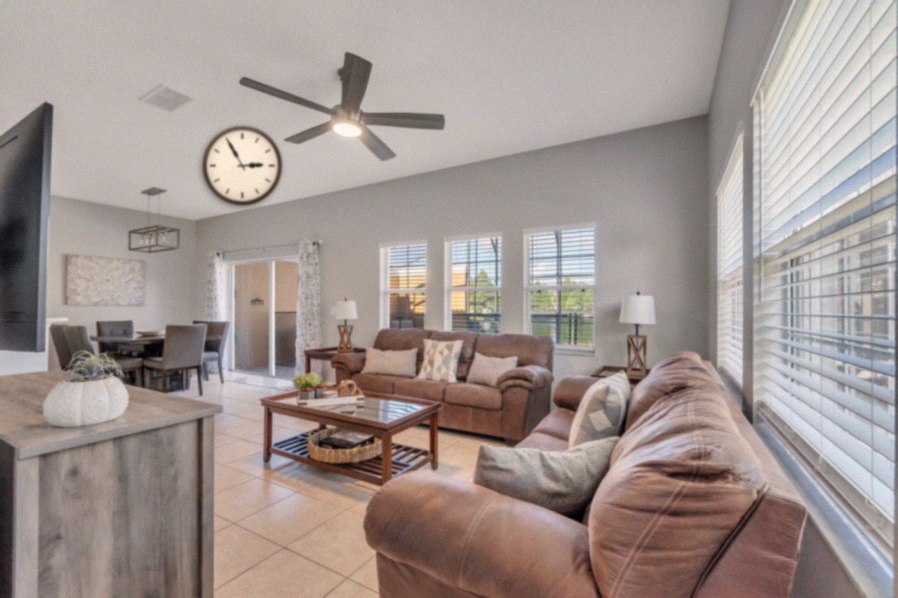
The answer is 2:55
